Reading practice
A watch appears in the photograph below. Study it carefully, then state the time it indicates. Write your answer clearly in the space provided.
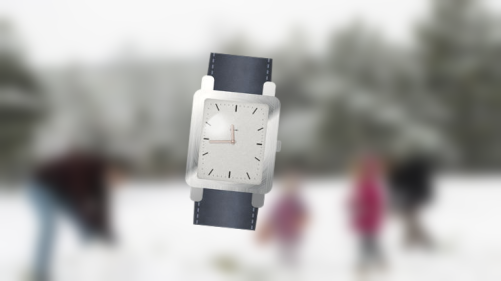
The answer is 11:44
